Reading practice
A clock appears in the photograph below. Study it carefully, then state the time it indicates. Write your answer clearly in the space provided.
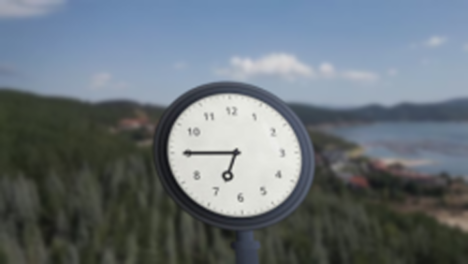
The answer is 6:45
